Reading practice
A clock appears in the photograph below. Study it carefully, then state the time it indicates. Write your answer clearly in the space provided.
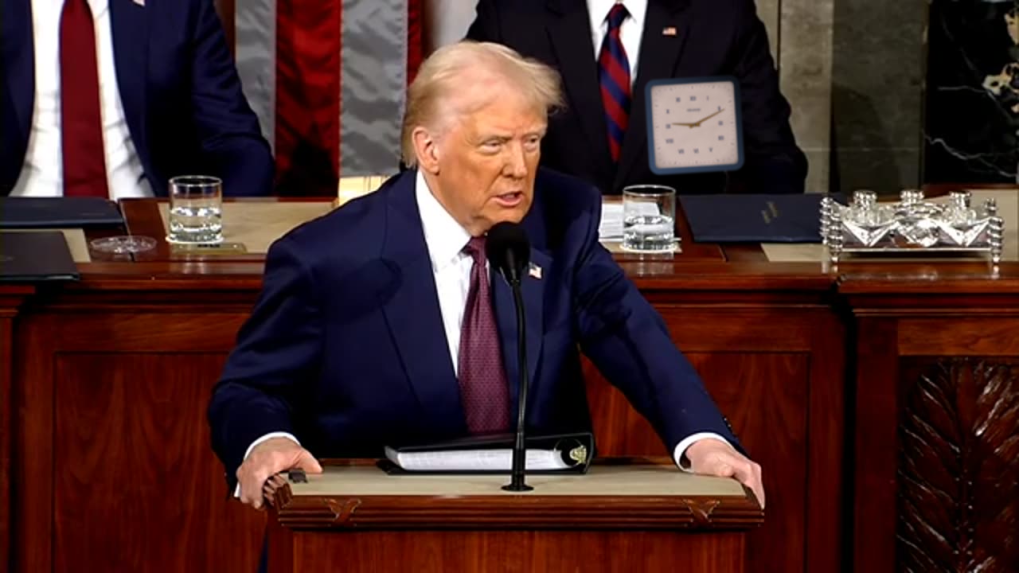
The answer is 9:11
